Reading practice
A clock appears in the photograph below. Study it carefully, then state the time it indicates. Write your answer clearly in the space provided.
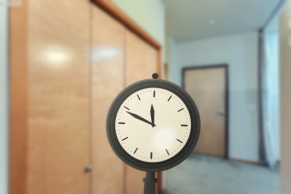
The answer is 11:49
